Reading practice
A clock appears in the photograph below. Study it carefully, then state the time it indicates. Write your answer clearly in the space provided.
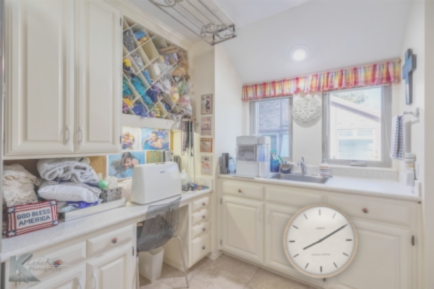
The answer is 8:10
